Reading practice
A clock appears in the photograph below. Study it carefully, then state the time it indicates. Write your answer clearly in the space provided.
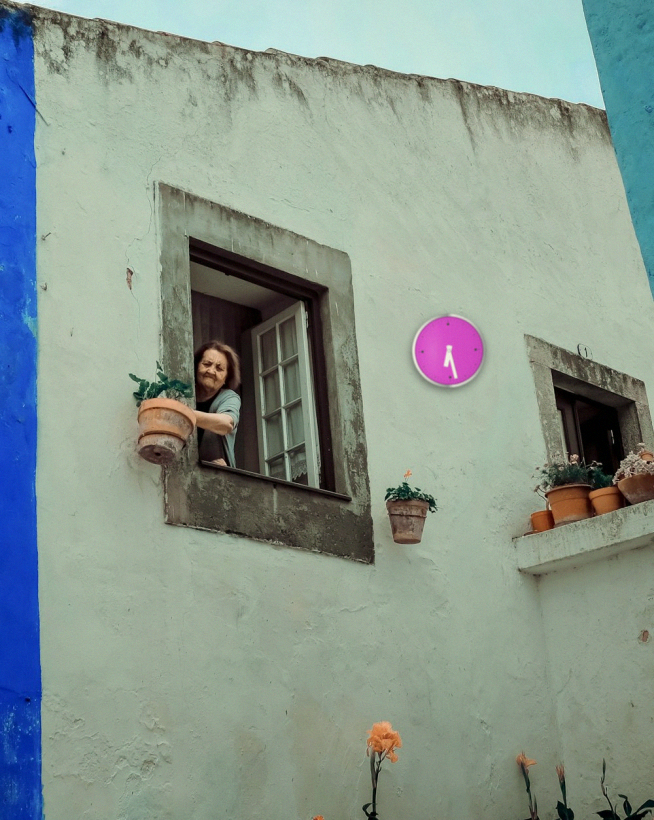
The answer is 6:28
